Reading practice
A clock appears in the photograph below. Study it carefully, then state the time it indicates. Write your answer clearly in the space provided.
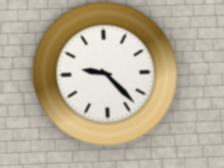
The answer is 9:23
